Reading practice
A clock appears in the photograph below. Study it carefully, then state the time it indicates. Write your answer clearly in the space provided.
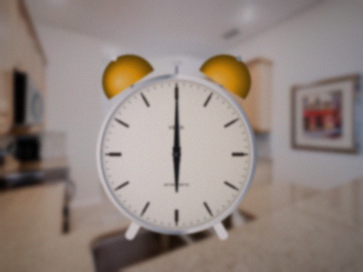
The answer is 6:00
